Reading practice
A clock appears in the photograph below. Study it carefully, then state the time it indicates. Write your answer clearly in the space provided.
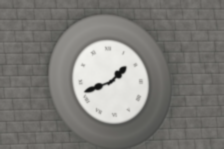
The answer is 1:42
